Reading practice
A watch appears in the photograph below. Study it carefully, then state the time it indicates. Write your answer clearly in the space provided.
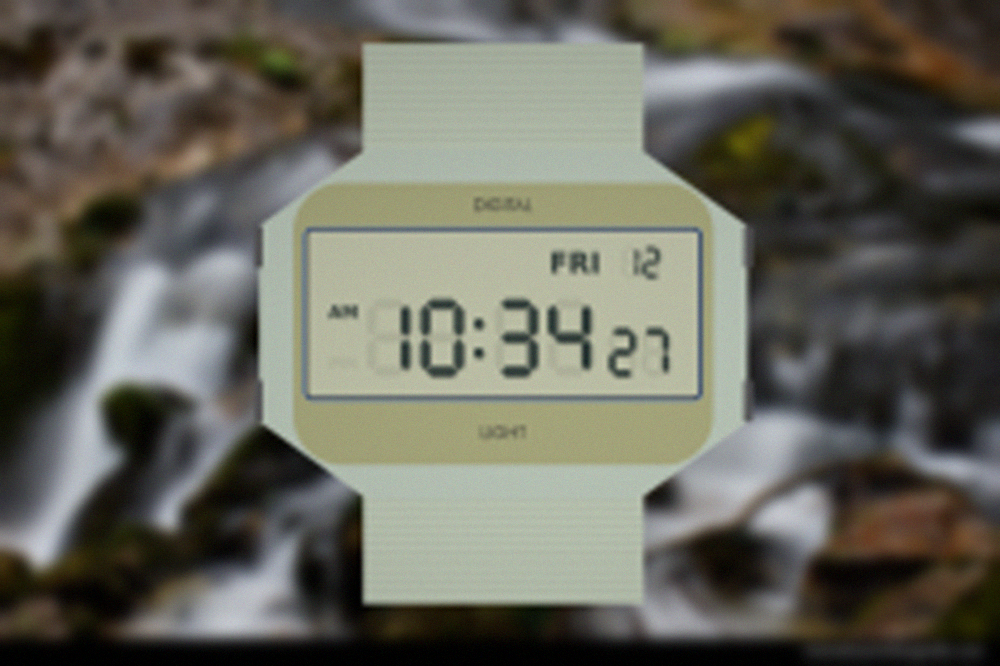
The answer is 10:34:27
